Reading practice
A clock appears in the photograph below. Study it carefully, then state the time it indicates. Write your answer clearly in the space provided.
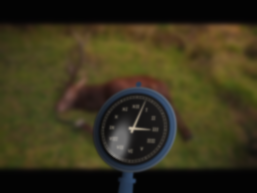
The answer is 3:03
